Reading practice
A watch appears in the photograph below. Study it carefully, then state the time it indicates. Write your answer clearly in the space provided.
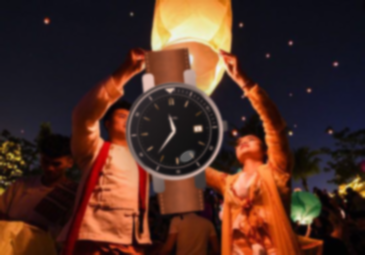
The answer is 11:37
